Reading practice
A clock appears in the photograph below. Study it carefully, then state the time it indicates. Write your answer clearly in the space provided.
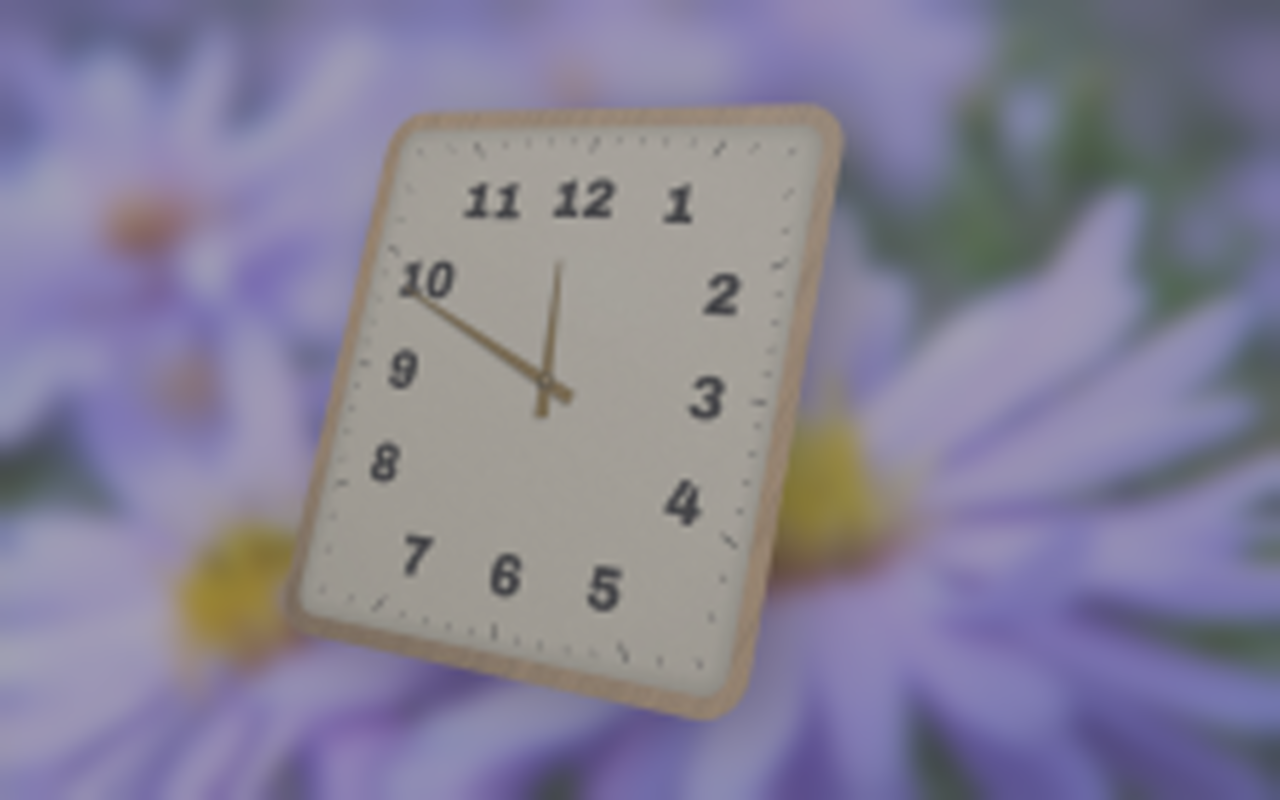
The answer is 11:49
